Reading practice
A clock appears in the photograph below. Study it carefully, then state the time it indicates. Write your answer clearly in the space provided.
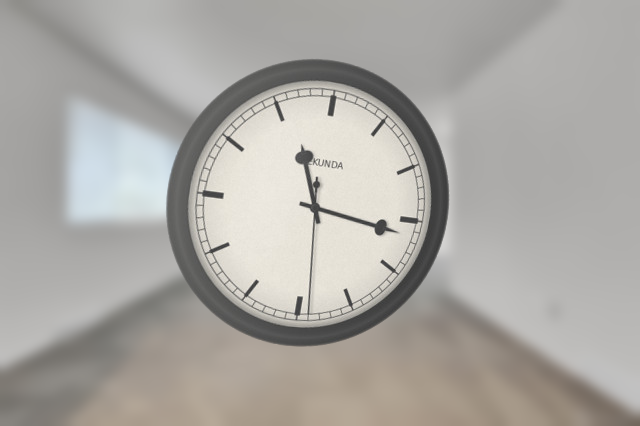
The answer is 11:16:29
